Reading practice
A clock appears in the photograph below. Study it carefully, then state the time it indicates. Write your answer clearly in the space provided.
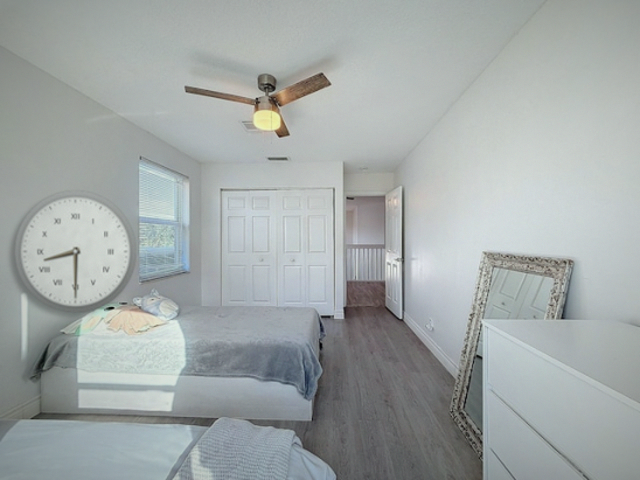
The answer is 8:30
